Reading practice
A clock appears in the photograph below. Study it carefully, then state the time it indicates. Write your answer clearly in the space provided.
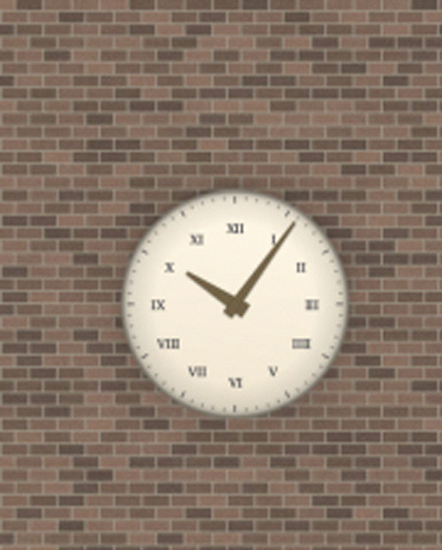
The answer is 10:06
